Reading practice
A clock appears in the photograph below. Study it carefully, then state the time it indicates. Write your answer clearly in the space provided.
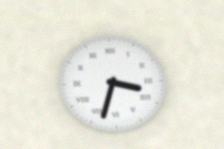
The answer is 3:33
